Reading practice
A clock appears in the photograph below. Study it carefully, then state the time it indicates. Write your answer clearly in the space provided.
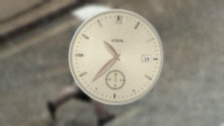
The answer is 10:37
